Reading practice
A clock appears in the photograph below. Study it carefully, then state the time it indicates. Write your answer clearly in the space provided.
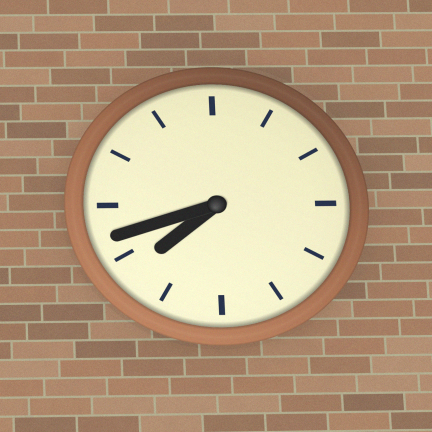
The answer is 7:42
